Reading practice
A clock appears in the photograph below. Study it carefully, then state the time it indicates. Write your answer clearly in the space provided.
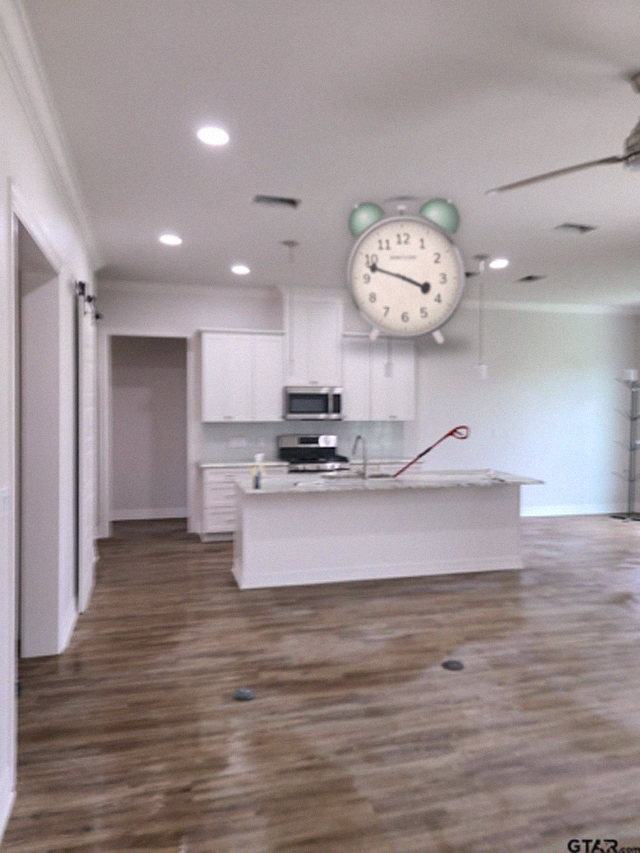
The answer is 3:48
